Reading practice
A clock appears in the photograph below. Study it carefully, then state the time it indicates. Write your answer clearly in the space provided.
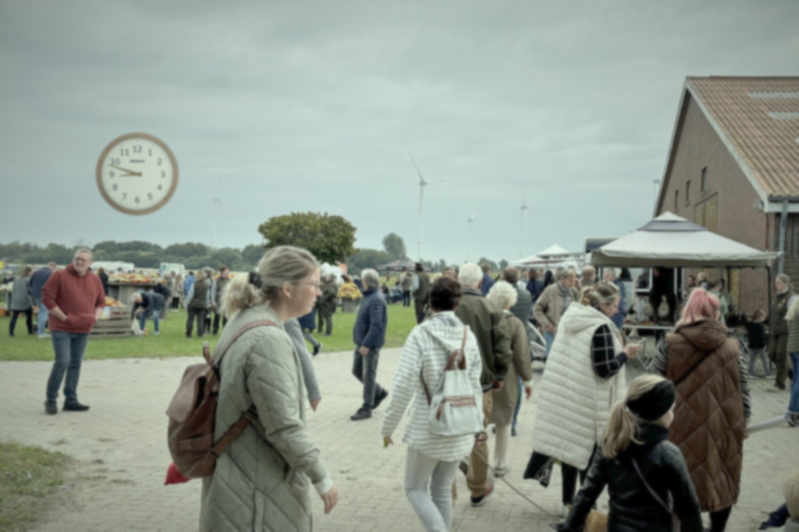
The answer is 8:48
